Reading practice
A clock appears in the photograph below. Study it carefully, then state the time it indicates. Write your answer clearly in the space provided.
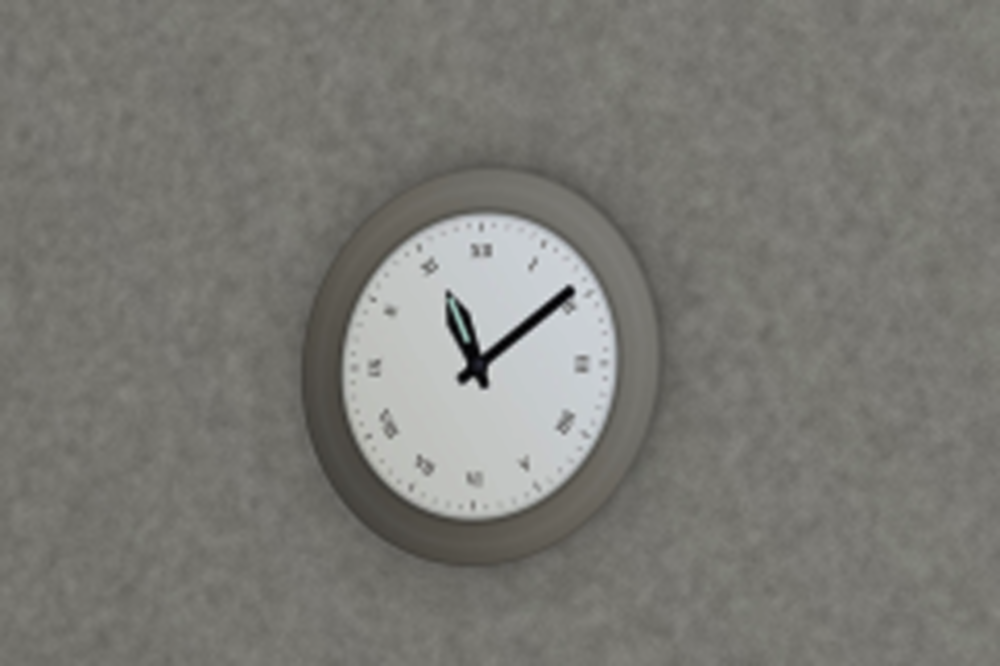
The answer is 11:09
